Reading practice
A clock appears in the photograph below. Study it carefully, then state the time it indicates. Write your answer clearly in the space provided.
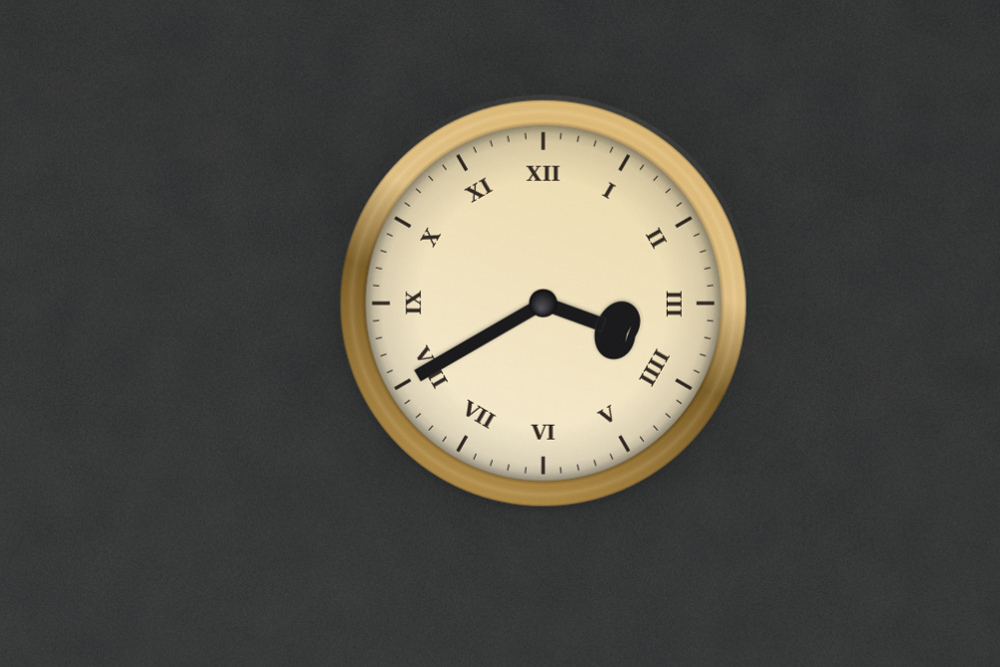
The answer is 3:40
